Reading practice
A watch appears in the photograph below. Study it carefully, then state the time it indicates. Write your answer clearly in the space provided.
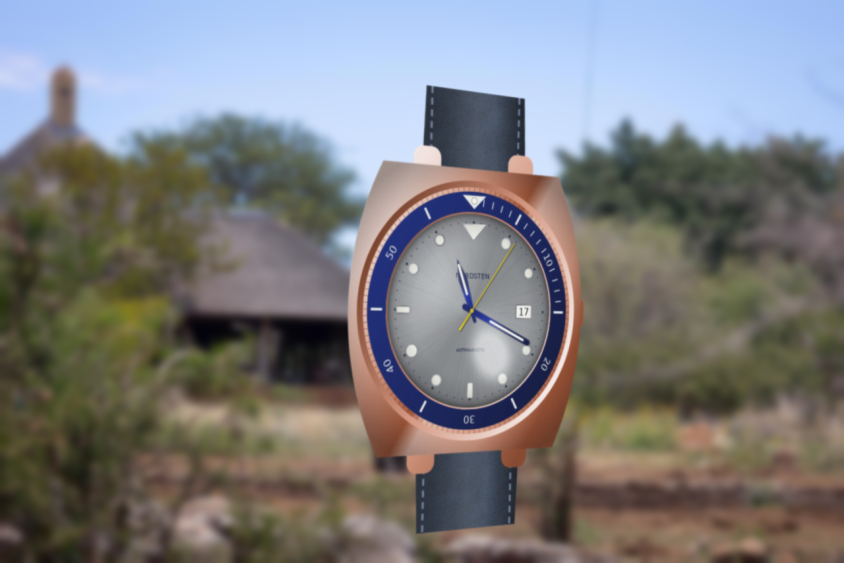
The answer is 11:19:06
